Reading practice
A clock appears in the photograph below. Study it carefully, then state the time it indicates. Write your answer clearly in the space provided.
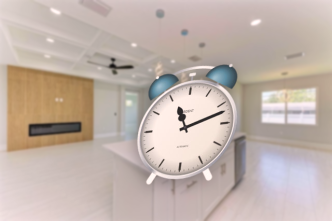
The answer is 11:12
